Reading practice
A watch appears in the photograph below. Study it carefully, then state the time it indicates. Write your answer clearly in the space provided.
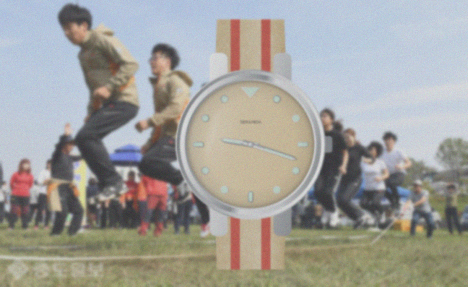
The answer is 9:18
